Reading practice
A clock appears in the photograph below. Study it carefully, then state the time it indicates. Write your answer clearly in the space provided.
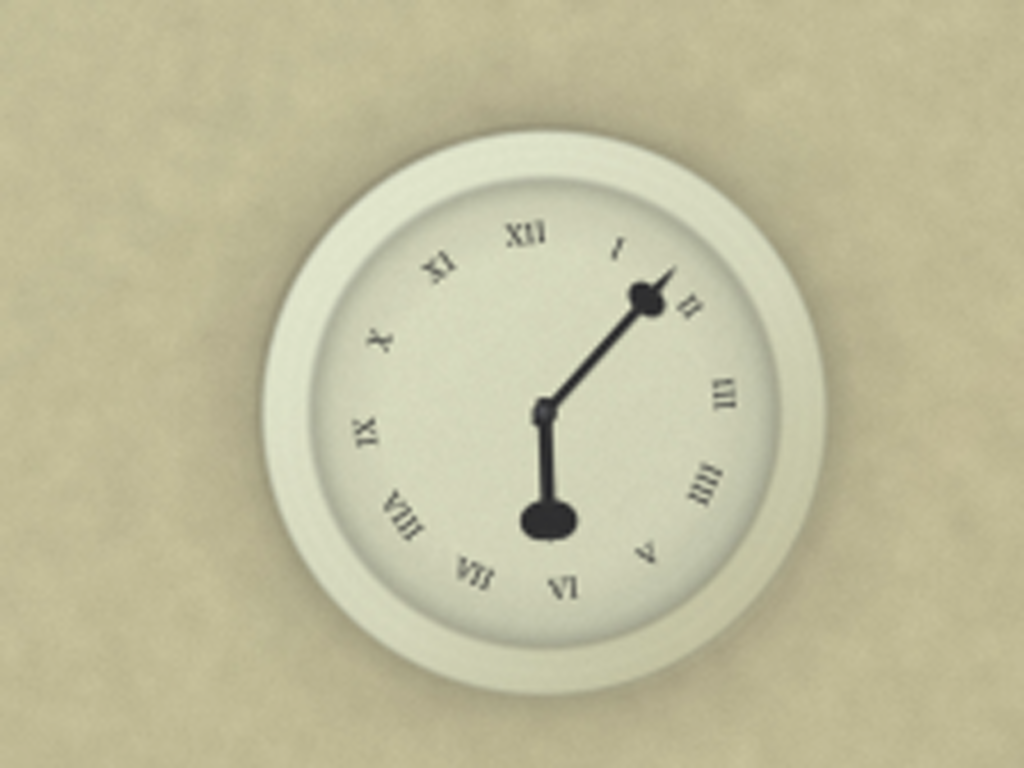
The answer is 6:08
